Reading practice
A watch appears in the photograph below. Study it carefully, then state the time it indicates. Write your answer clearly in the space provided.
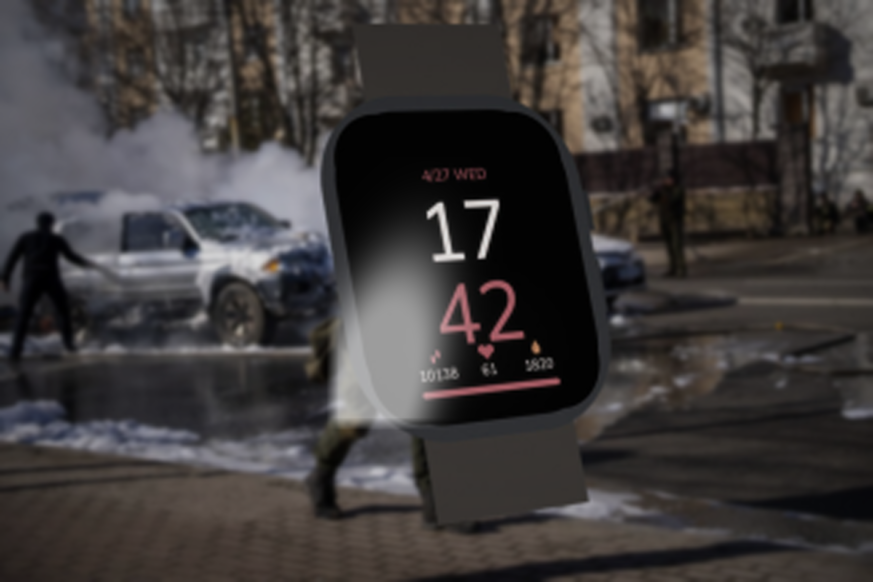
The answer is 17:42
